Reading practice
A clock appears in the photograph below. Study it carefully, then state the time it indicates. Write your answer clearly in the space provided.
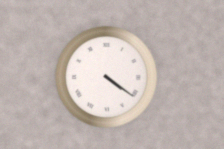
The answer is 4:21
